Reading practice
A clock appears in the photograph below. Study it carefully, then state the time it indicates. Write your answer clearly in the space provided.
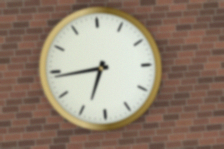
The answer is 6:44
